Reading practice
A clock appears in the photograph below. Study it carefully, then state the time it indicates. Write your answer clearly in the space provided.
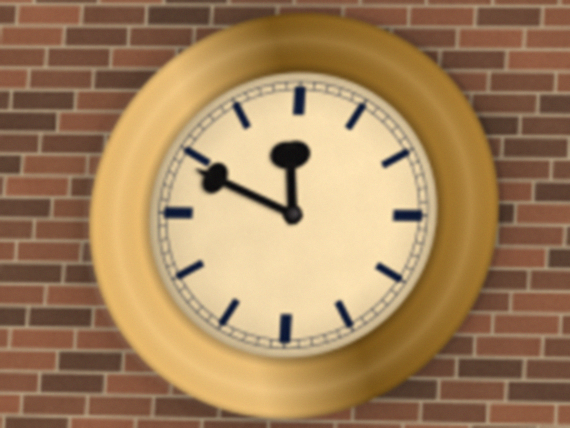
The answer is 11:49
